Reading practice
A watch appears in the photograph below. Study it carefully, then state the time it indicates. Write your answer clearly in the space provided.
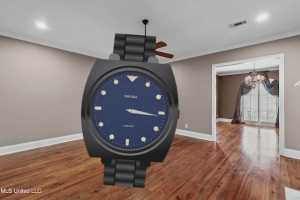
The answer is 3:16
